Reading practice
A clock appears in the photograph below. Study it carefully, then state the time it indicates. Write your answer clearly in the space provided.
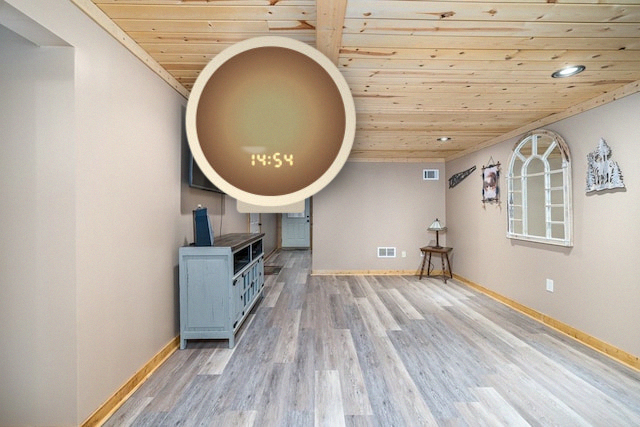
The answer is 14:54
